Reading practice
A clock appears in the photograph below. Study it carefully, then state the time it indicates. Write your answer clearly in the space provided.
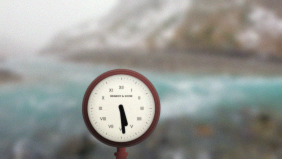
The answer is 5:29
